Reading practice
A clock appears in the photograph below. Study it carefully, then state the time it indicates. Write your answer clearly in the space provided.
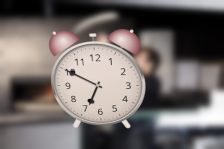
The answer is 6:50
